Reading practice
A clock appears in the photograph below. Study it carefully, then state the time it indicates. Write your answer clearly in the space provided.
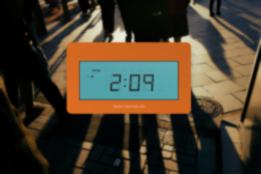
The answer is 2:09
